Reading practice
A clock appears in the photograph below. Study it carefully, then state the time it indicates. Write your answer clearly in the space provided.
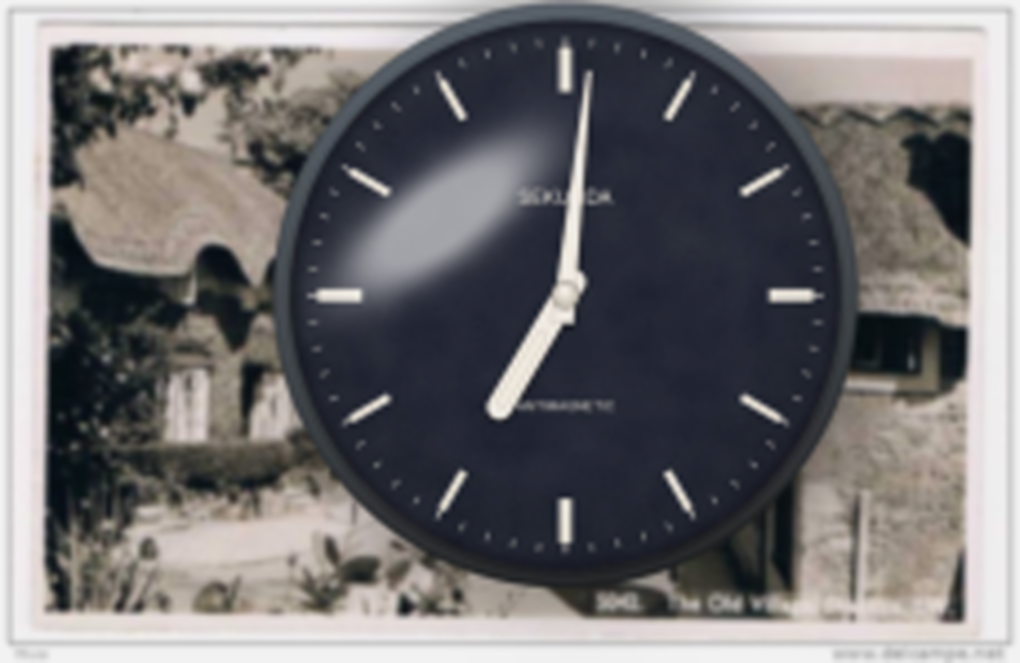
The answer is 7:01
